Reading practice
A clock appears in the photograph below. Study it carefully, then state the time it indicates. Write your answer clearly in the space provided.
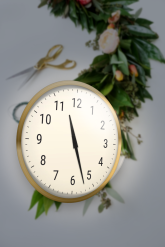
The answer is 11:27
